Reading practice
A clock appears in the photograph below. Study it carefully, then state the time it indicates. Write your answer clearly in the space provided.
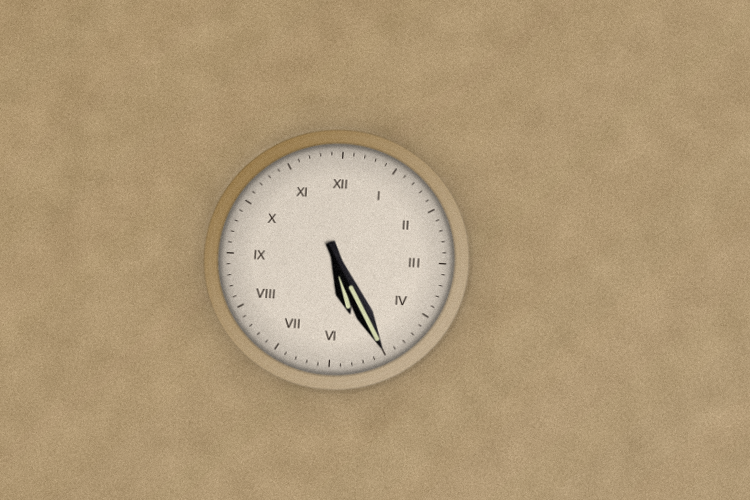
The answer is 5:25
